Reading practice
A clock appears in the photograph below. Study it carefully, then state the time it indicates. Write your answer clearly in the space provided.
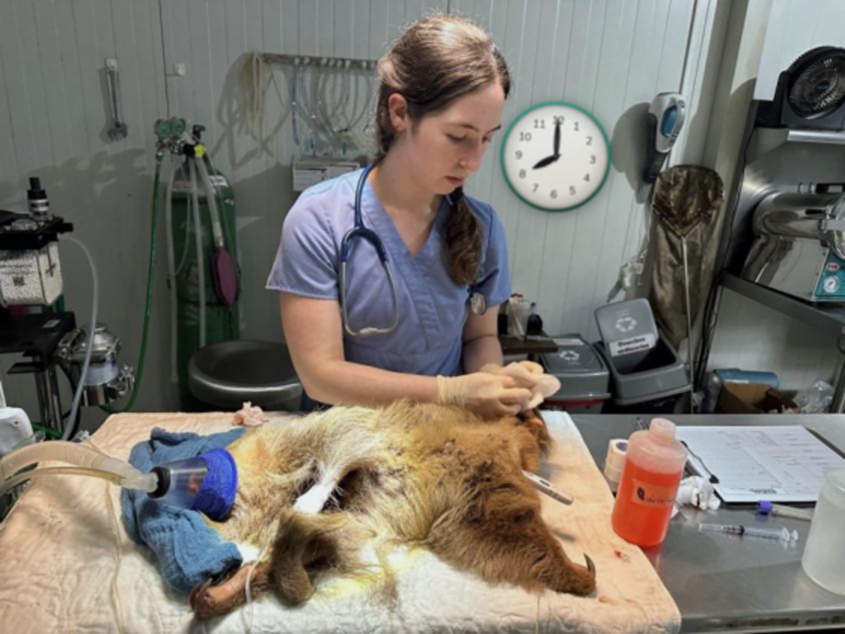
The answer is 8:00
